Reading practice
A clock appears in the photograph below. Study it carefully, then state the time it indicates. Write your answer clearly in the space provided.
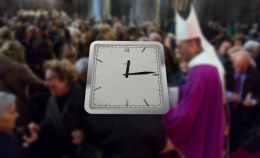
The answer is 12:14
